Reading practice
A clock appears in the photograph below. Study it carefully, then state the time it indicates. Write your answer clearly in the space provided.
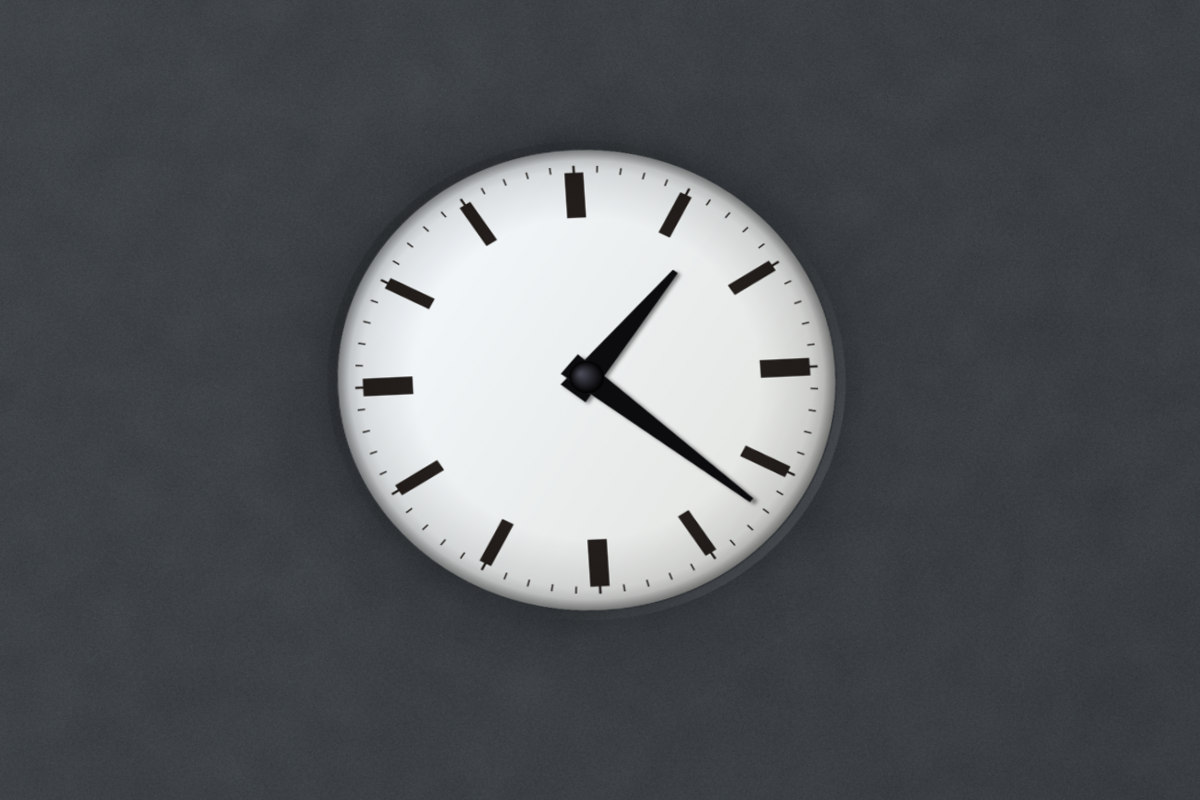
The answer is 1:22
